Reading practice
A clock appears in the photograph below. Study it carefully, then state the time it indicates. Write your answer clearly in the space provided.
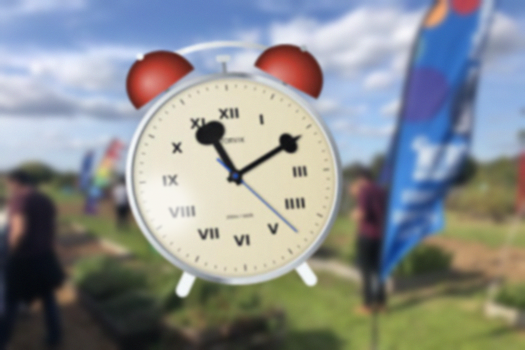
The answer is 11:10:23
